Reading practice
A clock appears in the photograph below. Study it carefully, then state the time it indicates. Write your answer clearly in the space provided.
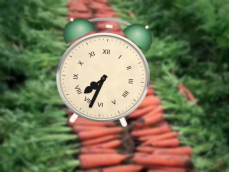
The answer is 7:33
